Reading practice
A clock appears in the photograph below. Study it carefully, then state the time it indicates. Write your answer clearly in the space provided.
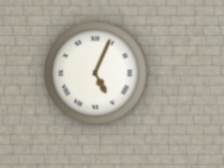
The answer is 5:04
